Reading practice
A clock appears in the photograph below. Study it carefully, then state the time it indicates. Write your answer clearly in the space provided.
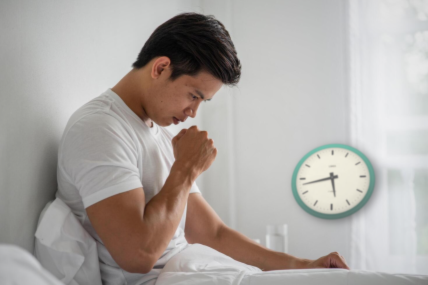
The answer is 5:43
